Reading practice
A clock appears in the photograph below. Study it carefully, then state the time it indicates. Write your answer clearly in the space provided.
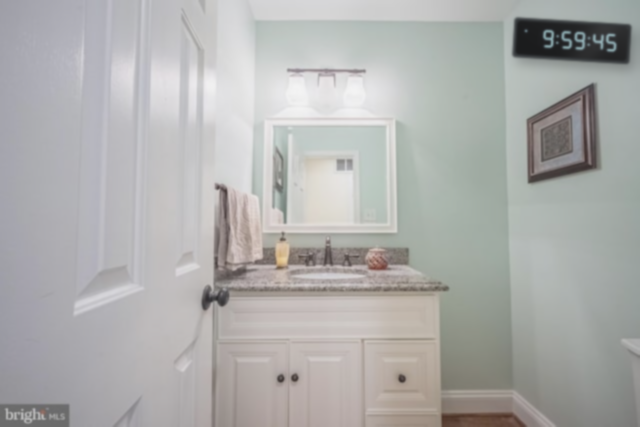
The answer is 9:59:45
